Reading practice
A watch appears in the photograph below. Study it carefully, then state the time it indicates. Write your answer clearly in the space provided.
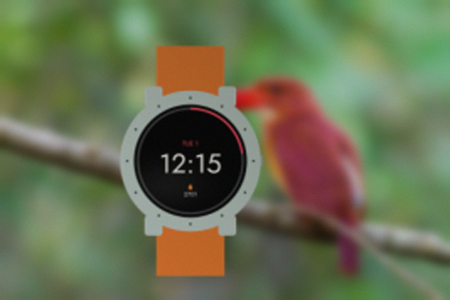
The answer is 12:15
